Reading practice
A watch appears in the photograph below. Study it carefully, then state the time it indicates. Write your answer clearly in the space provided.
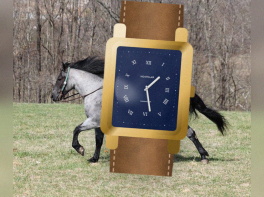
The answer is 1:28
